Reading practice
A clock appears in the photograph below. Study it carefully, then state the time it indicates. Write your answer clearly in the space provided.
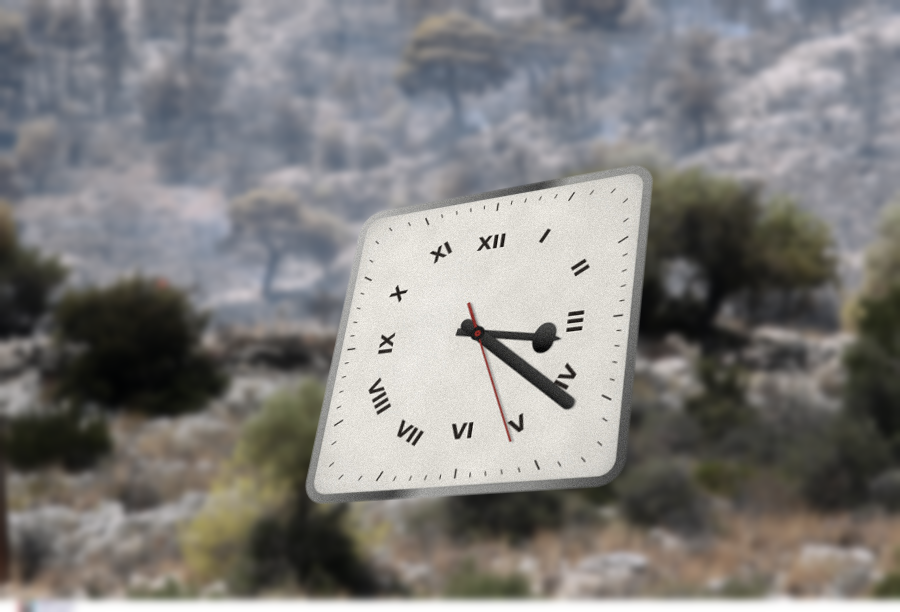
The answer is 3:21:26
